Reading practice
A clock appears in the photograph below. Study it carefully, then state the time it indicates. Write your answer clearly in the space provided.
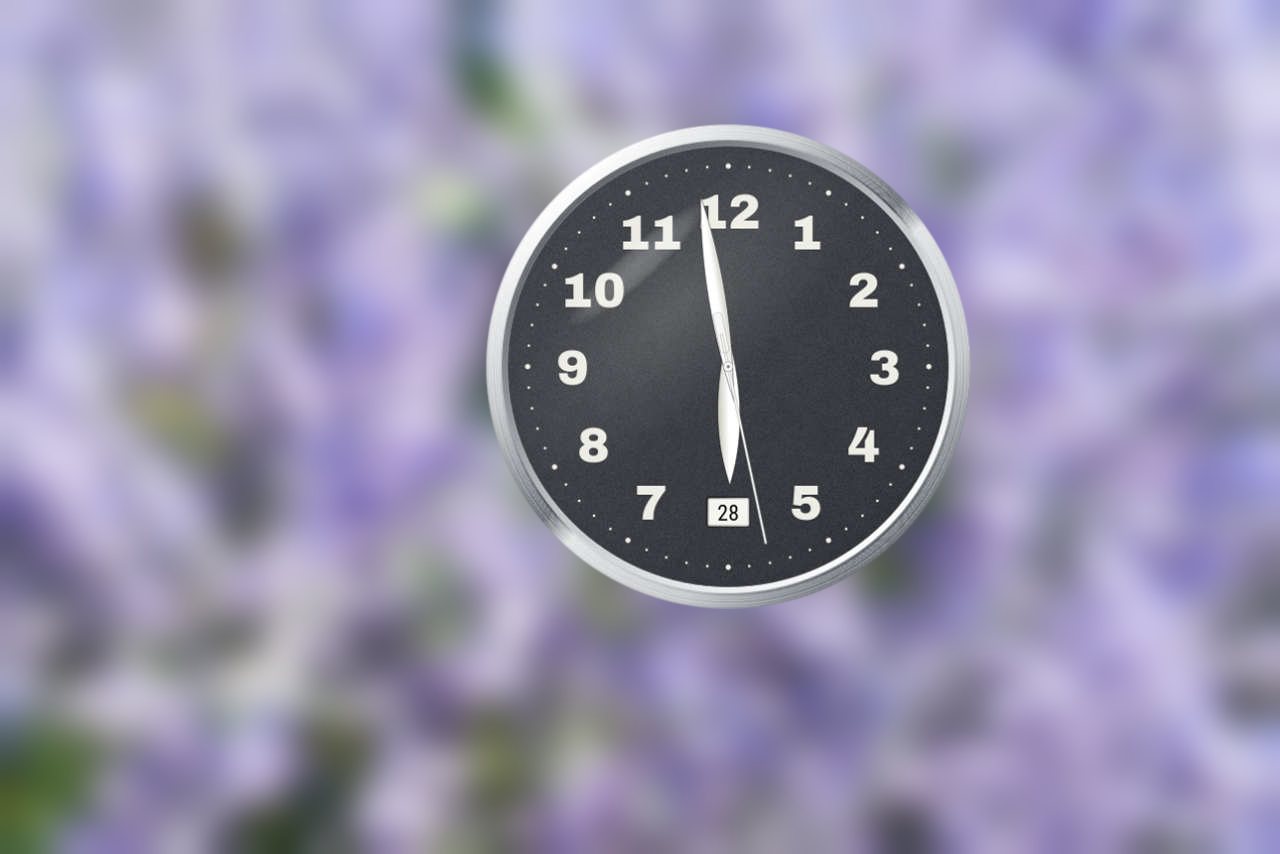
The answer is 5:58:28
